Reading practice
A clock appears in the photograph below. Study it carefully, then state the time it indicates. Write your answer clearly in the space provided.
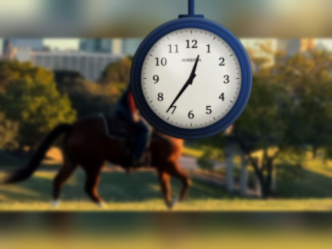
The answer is 12:36
